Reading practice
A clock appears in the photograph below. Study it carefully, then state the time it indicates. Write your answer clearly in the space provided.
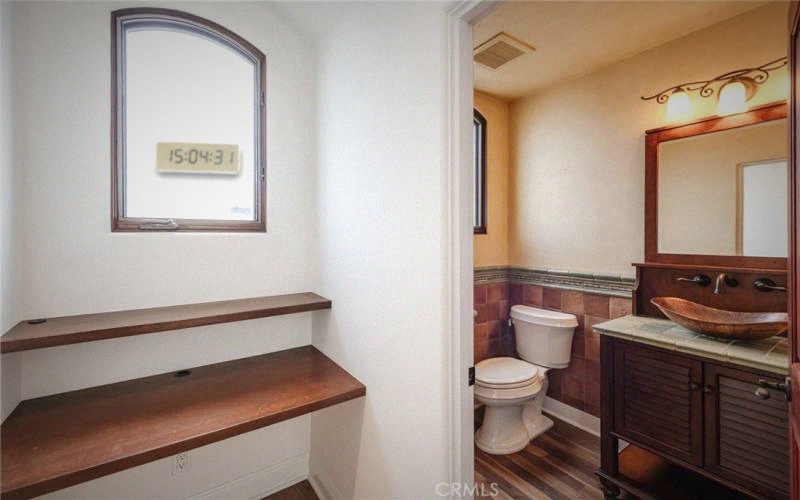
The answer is 15:04:31
